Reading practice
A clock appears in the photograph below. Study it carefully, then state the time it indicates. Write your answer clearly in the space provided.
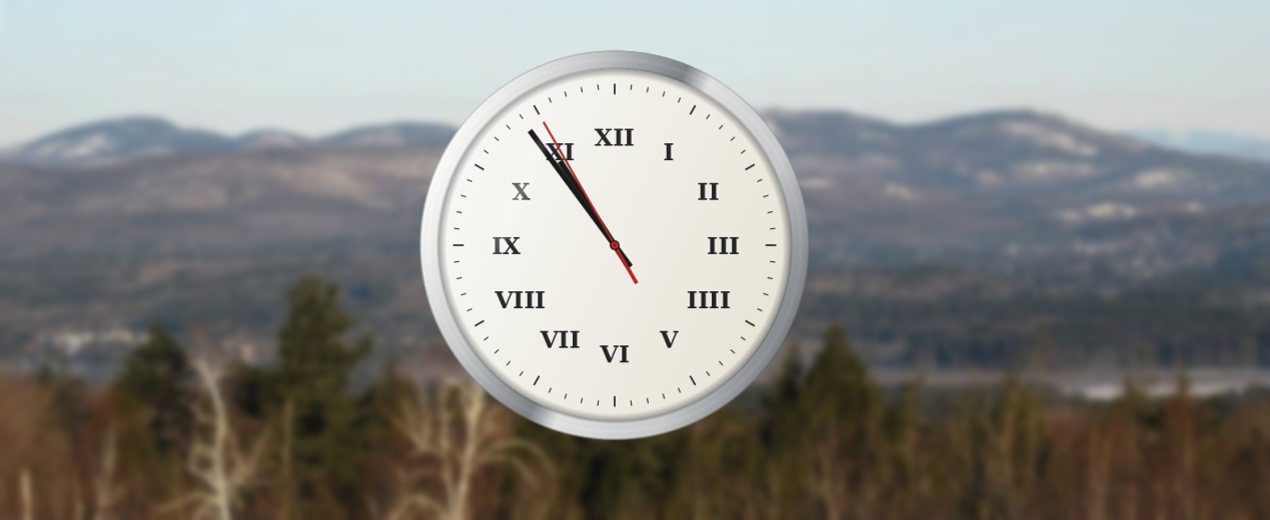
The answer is 10:53:55
